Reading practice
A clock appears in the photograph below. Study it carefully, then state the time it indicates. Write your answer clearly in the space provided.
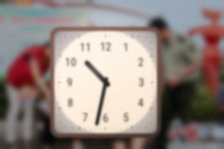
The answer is 10:32
